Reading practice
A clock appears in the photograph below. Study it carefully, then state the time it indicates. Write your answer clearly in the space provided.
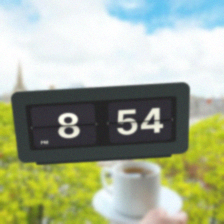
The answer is 8:54
